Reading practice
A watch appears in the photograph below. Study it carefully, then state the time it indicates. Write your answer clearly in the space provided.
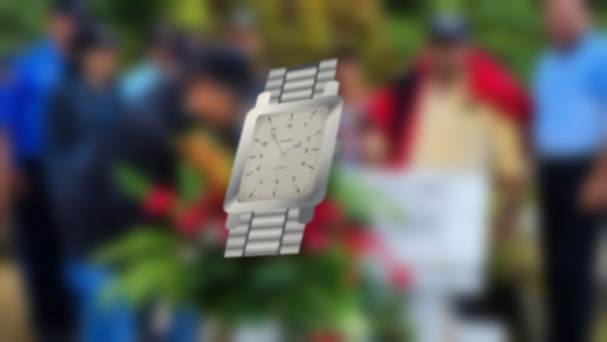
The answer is 1:54
